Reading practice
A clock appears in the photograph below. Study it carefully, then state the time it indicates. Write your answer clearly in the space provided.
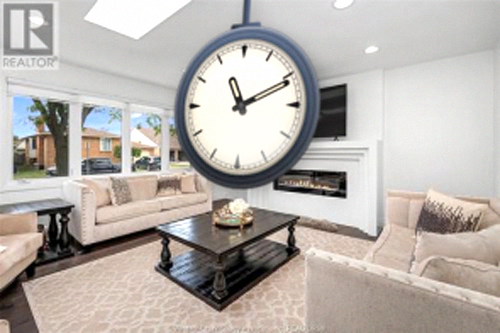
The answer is 11:11
